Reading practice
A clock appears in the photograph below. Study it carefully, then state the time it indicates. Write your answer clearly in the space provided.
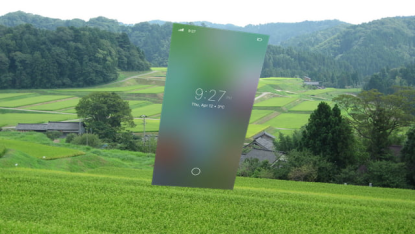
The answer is 9:27
